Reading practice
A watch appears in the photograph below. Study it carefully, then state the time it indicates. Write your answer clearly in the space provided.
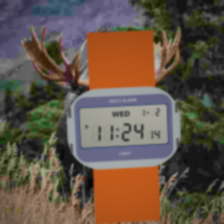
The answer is 11:24
